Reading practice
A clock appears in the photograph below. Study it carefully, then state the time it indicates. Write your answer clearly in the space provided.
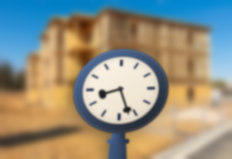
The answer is 8:27
